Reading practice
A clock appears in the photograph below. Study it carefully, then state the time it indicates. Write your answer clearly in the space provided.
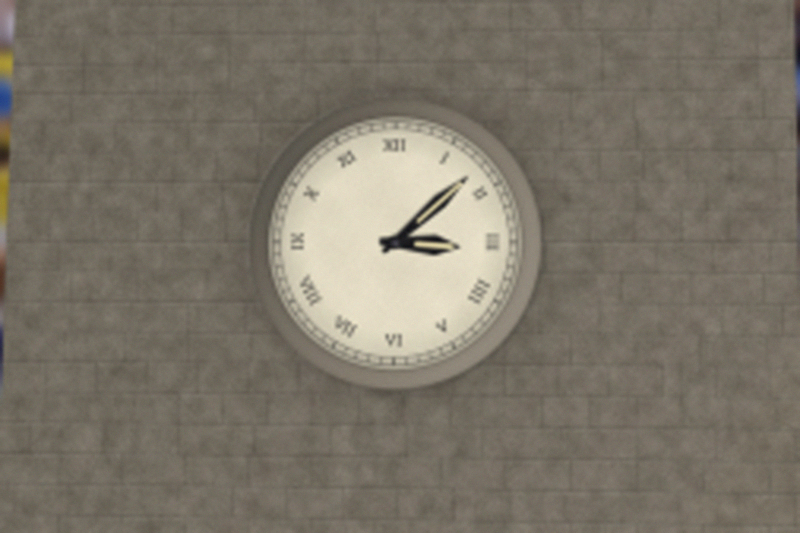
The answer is 3:08
